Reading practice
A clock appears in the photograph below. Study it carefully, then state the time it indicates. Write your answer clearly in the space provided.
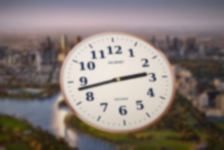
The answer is 2:43
